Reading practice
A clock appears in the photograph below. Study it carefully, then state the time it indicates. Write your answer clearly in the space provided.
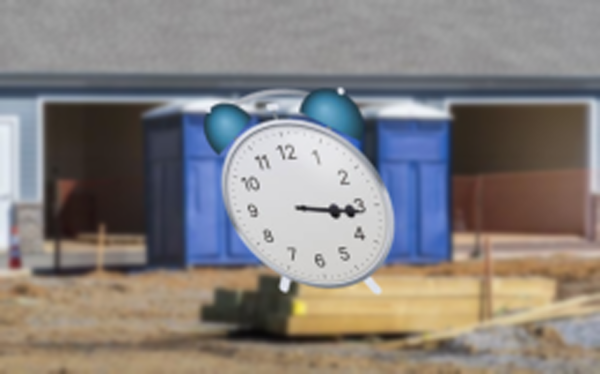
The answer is 3:16
